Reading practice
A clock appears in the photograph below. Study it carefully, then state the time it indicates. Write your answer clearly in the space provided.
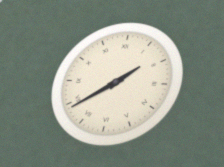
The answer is 1:39
